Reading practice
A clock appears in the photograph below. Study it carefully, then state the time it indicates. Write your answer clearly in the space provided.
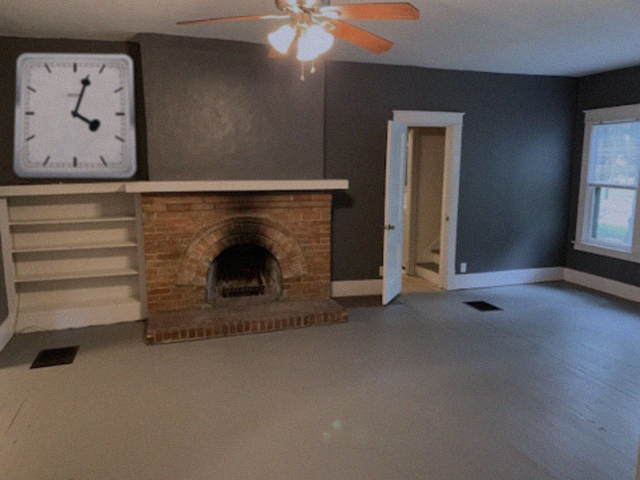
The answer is 4:03
